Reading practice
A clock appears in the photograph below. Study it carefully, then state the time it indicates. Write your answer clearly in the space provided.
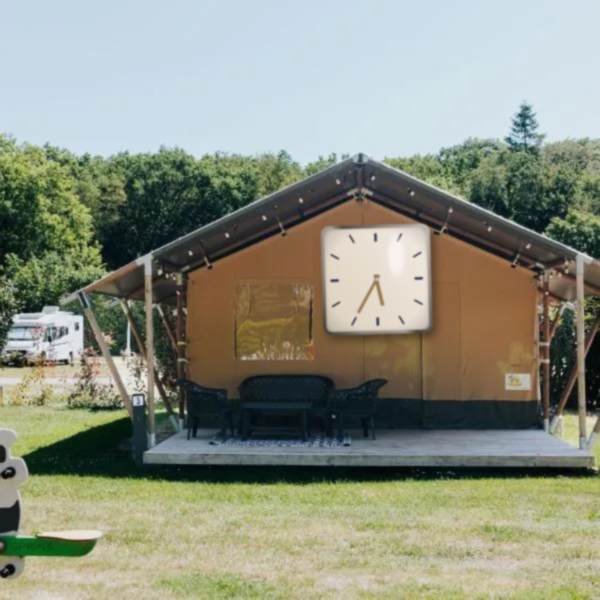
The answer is 5:35
